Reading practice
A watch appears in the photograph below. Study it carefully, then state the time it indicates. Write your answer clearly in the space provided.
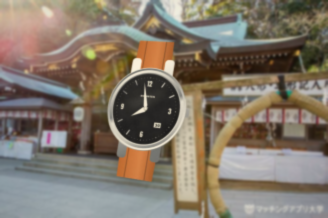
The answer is 7:58
